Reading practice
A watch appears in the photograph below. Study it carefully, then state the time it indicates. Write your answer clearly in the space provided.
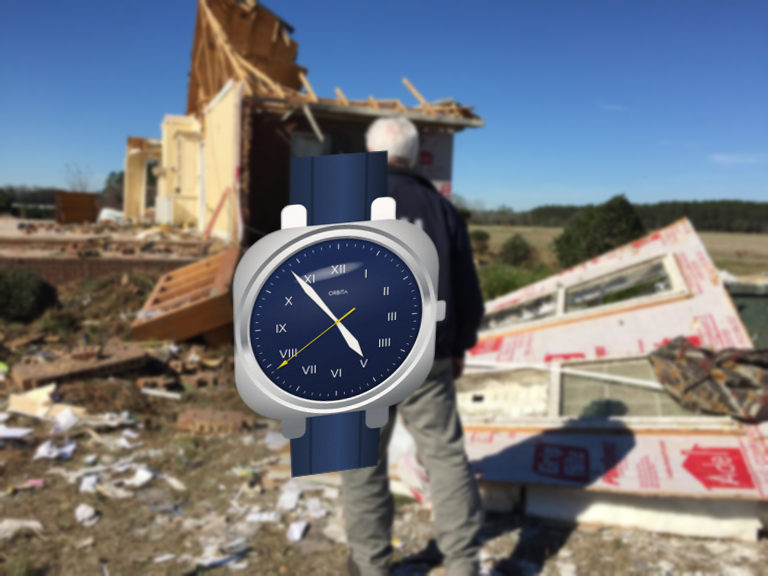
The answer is 4:53:39
